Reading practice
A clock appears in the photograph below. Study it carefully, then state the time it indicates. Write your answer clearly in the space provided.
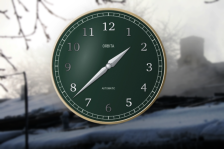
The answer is 1:38
